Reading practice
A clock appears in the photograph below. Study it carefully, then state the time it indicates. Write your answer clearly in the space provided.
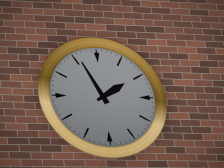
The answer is 1:56
